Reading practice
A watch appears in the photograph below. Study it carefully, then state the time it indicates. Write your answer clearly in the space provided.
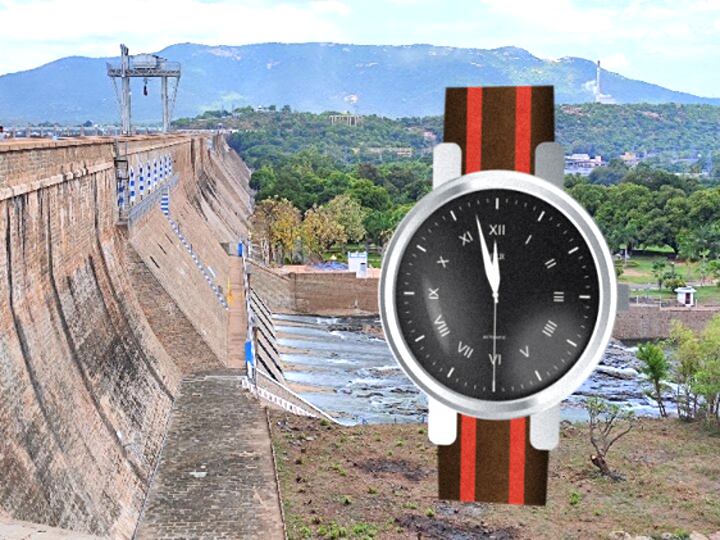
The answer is 11:57:30
